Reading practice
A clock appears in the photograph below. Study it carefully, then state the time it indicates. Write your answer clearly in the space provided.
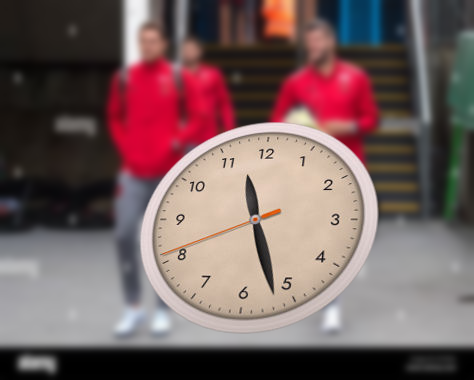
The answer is 11:26:41
